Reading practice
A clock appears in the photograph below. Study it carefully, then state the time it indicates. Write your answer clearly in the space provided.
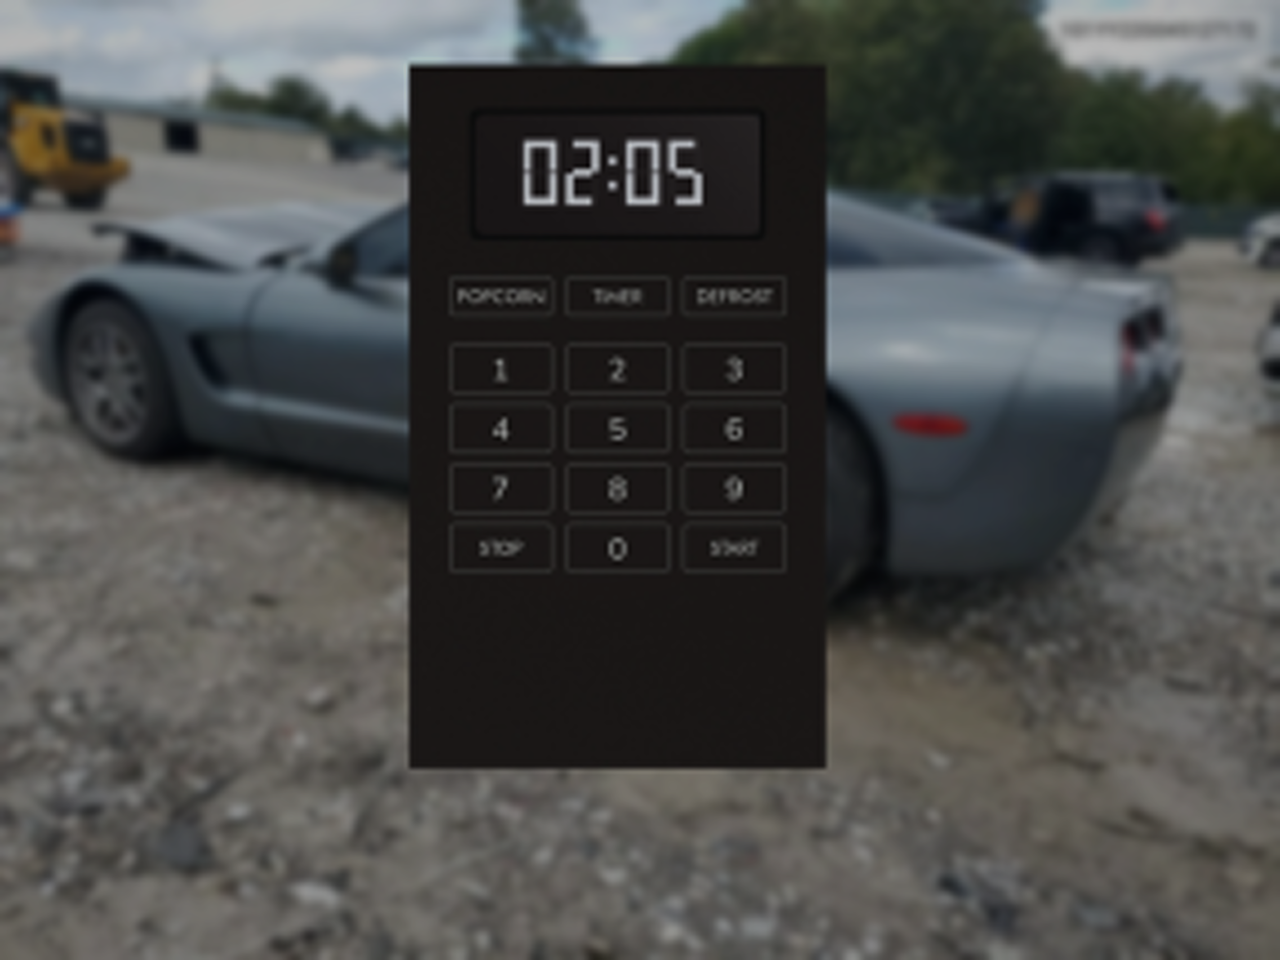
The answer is 2:05
